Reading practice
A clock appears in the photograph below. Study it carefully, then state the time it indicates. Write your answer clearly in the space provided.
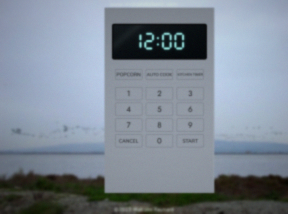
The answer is 12:00
